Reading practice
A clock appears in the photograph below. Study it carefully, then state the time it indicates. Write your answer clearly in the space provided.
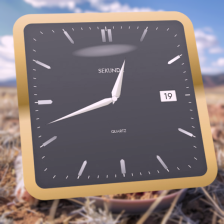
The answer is 12:42
